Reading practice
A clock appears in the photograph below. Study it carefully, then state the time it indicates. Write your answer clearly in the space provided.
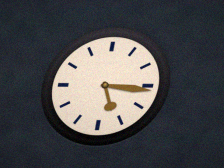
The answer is 5:16
